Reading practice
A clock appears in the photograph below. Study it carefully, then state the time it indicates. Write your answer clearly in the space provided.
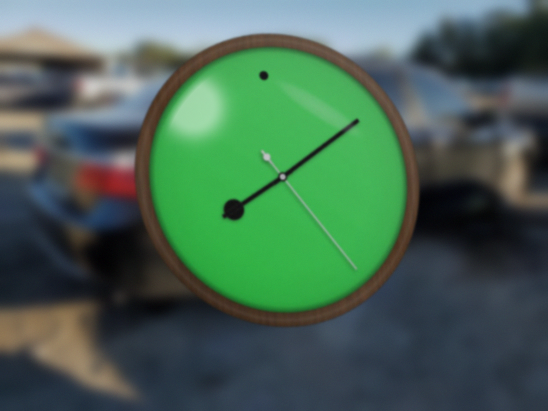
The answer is 8:10:25
